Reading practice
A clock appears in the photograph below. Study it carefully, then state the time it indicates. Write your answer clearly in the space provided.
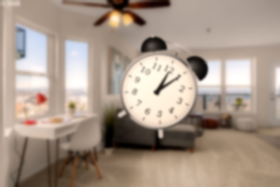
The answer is 12:05
